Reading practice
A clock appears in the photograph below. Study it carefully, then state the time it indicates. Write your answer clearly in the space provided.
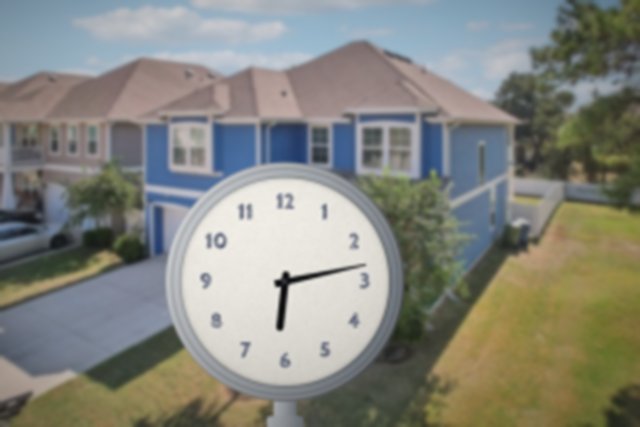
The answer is 6:13
